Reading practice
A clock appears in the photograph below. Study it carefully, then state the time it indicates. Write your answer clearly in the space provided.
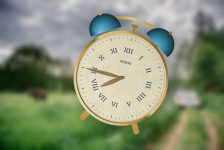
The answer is 7:45
